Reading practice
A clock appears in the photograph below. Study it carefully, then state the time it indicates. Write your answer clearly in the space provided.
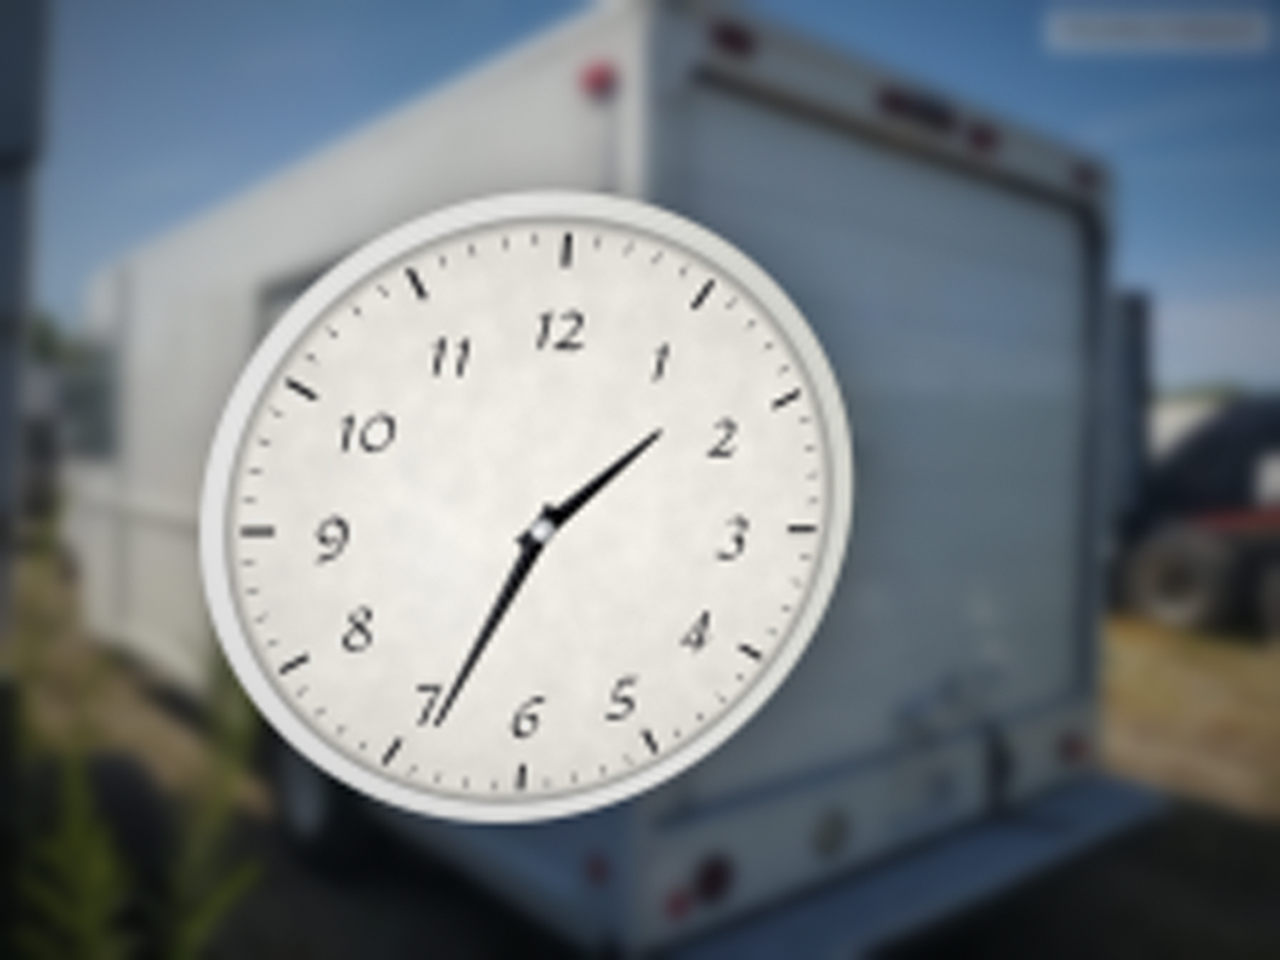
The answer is 1:34
